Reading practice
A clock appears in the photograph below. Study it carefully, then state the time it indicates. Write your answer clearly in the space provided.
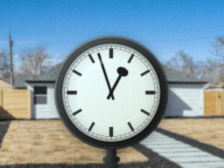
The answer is 12:57
